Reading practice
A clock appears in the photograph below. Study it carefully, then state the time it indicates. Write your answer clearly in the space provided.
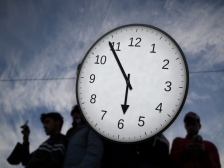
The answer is 5:54
